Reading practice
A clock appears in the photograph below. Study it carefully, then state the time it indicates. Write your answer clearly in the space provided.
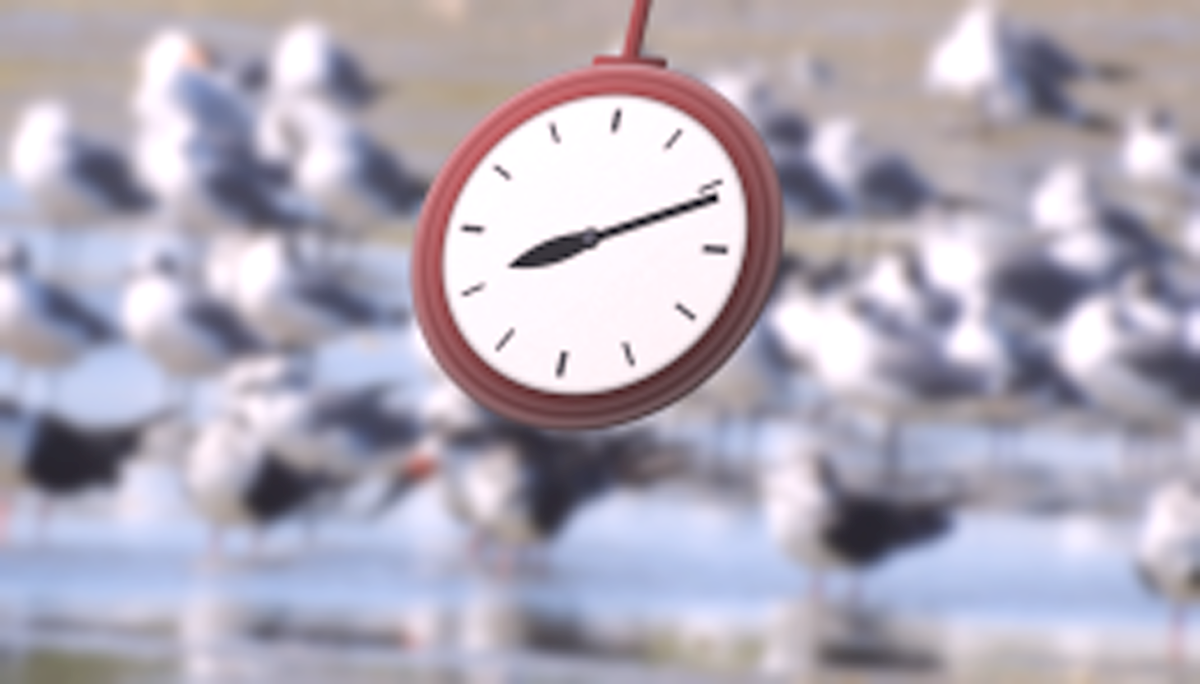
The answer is 8:11
